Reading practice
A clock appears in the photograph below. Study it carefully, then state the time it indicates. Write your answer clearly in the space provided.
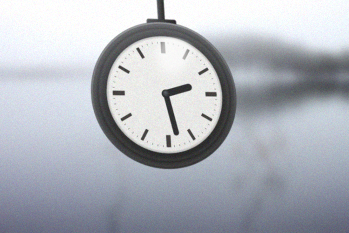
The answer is 2:28
